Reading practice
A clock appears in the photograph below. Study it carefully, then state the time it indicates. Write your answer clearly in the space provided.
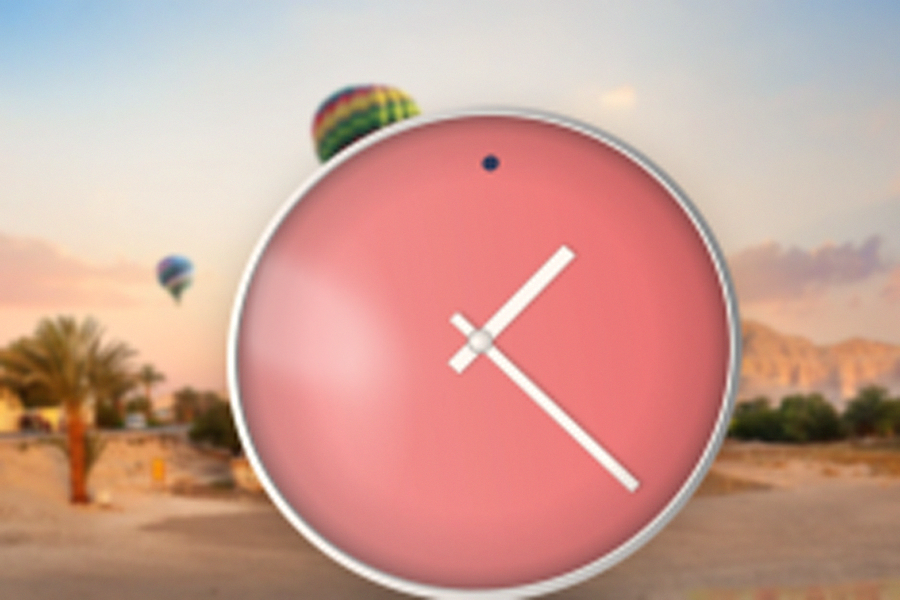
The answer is 1:22
